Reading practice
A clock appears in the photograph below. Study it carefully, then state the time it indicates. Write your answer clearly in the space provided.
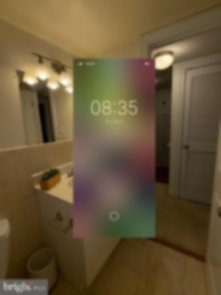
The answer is 8:35
